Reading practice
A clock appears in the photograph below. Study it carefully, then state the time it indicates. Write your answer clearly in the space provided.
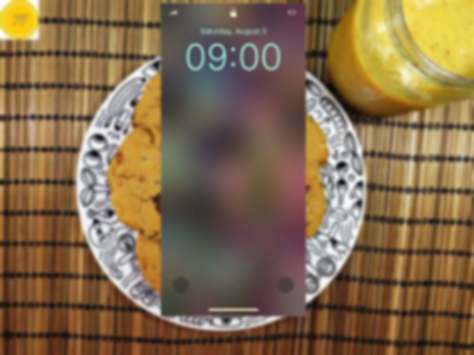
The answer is 9:00
